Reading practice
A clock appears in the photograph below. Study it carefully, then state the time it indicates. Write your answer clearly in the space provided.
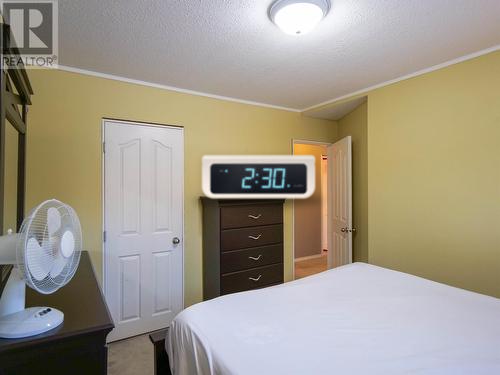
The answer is 2:30
